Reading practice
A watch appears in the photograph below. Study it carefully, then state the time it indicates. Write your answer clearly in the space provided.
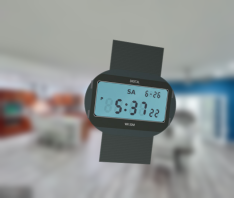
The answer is 5:37:22
